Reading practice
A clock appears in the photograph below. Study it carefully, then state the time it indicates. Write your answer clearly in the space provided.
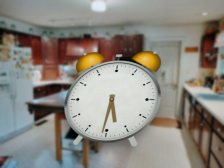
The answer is 5:31
